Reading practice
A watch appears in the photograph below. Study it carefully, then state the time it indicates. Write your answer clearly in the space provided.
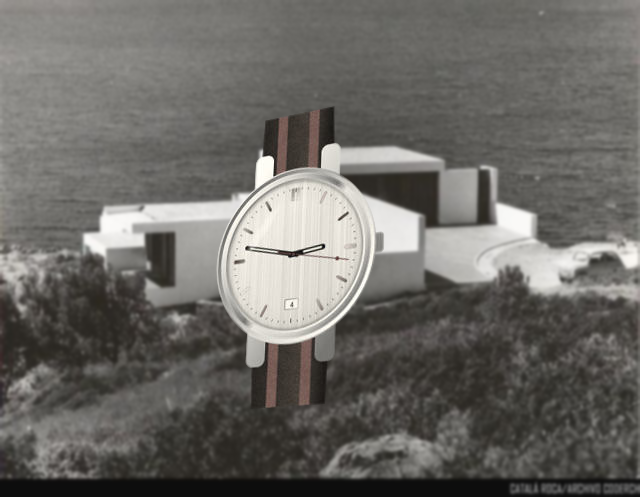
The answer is 2:47:17
